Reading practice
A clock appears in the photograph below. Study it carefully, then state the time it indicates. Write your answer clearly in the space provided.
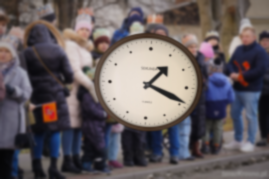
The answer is 1:19
